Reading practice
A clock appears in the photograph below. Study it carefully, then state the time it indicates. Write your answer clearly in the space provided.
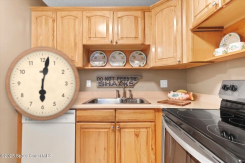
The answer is 6:02
